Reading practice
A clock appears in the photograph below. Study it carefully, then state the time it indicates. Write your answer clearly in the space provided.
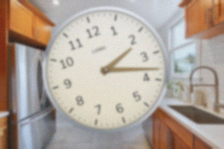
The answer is 2:18
